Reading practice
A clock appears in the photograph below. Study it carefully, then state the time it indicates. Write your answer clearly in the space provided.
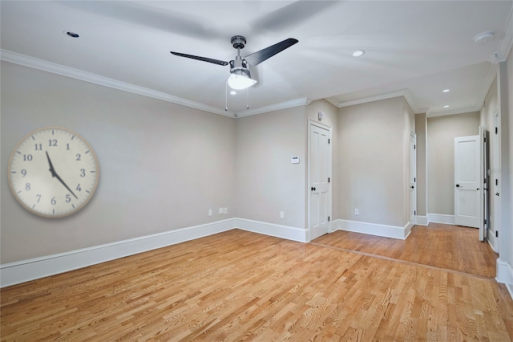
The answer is 11:23
